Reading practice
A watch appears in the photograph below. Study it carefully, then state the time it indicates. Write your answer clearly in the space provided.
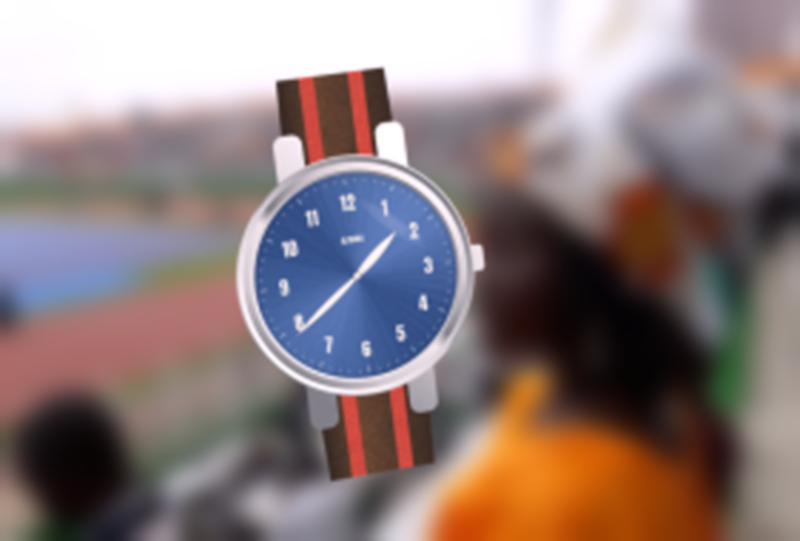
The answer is 1:39
